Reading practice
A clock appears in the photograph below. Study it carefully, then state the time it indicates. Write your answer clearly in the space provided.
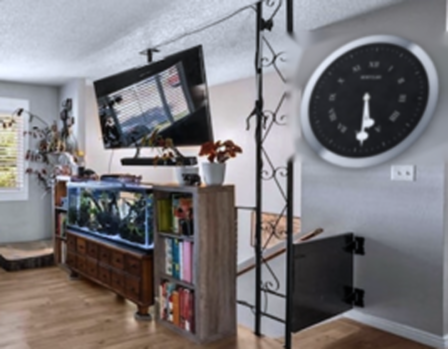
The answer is 5:29
